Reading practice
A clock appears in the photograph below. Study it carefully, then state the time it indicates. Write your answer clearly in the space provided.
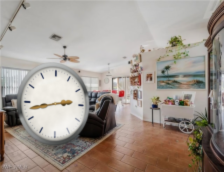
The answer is 2:43
